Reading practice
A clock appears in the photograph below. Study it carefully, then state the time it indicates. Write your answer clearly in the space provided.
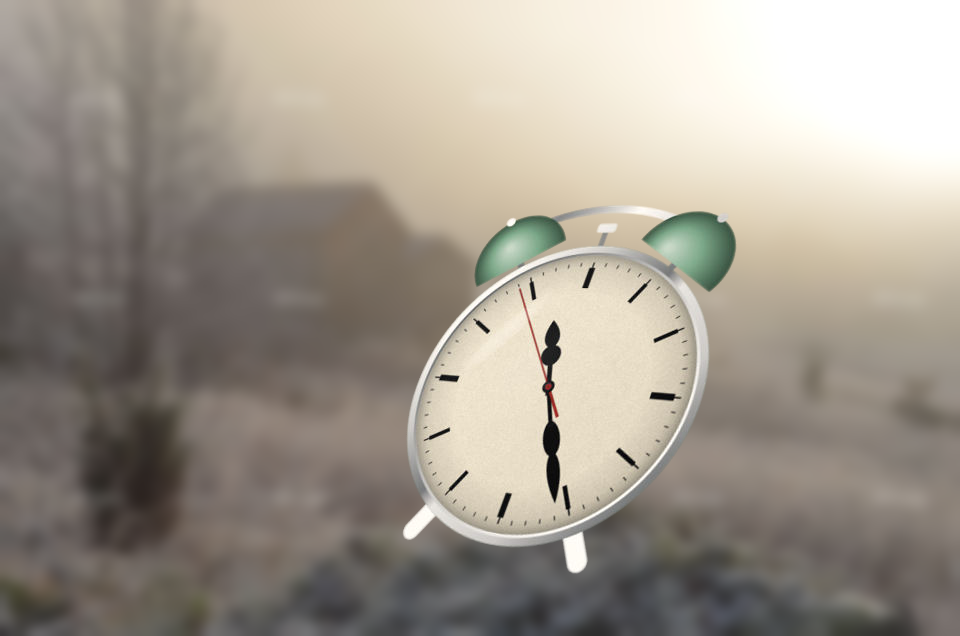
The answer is 11:25:54
